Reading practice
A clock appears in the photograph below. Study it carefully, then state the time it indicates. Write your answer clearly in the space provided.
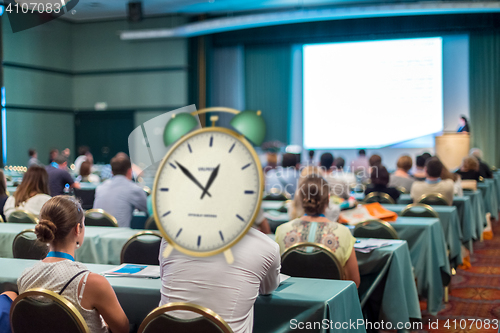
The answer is 12:51
